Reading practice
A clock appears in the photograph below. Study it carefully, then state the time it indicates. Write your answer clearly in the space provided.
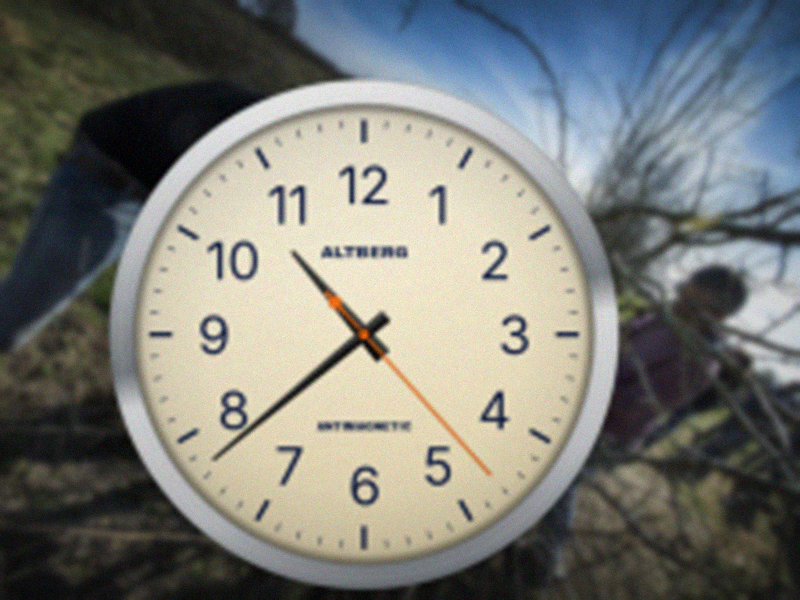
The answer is 10:38:23
